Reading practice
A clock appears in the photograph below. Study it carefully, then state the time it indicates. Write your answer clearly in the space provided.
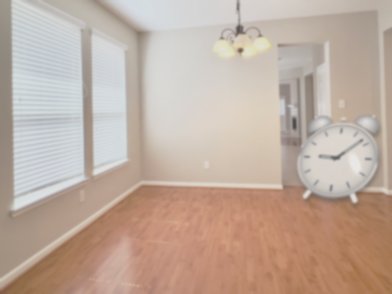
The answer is 9:08
